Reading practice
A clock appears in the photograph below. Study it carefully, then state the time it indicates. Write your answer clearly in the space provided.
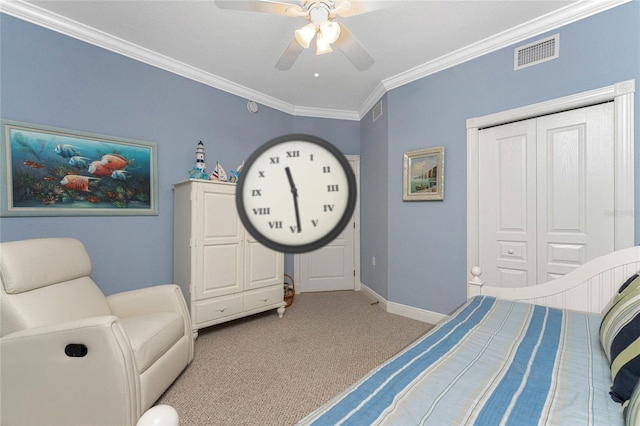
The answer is 11:29
